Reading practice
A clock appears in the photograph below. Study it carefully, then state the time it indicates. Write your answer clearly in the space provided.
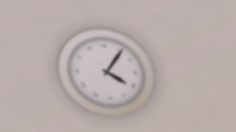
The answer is 4:06
